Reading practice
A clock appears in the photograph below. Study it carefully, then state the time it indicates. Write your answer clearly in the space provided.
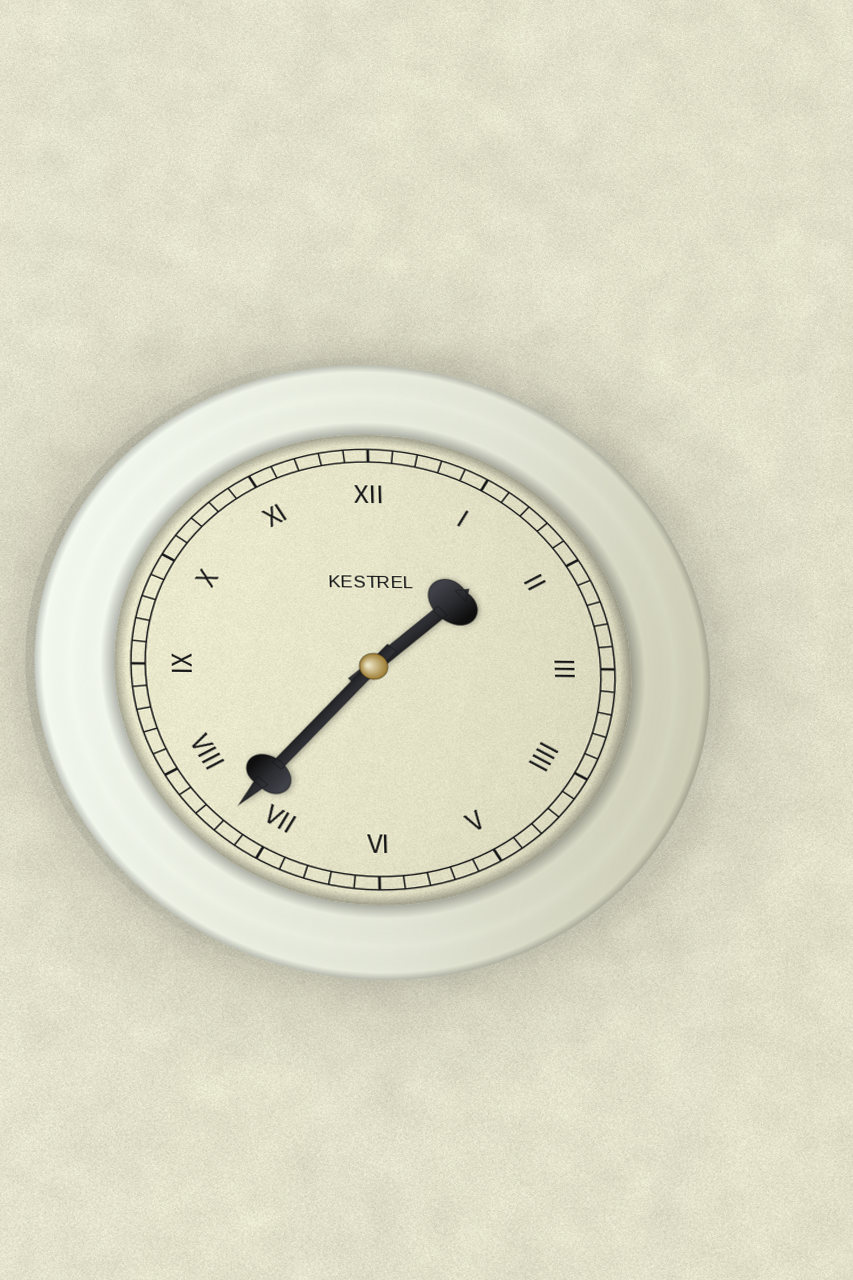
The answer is 1:37
